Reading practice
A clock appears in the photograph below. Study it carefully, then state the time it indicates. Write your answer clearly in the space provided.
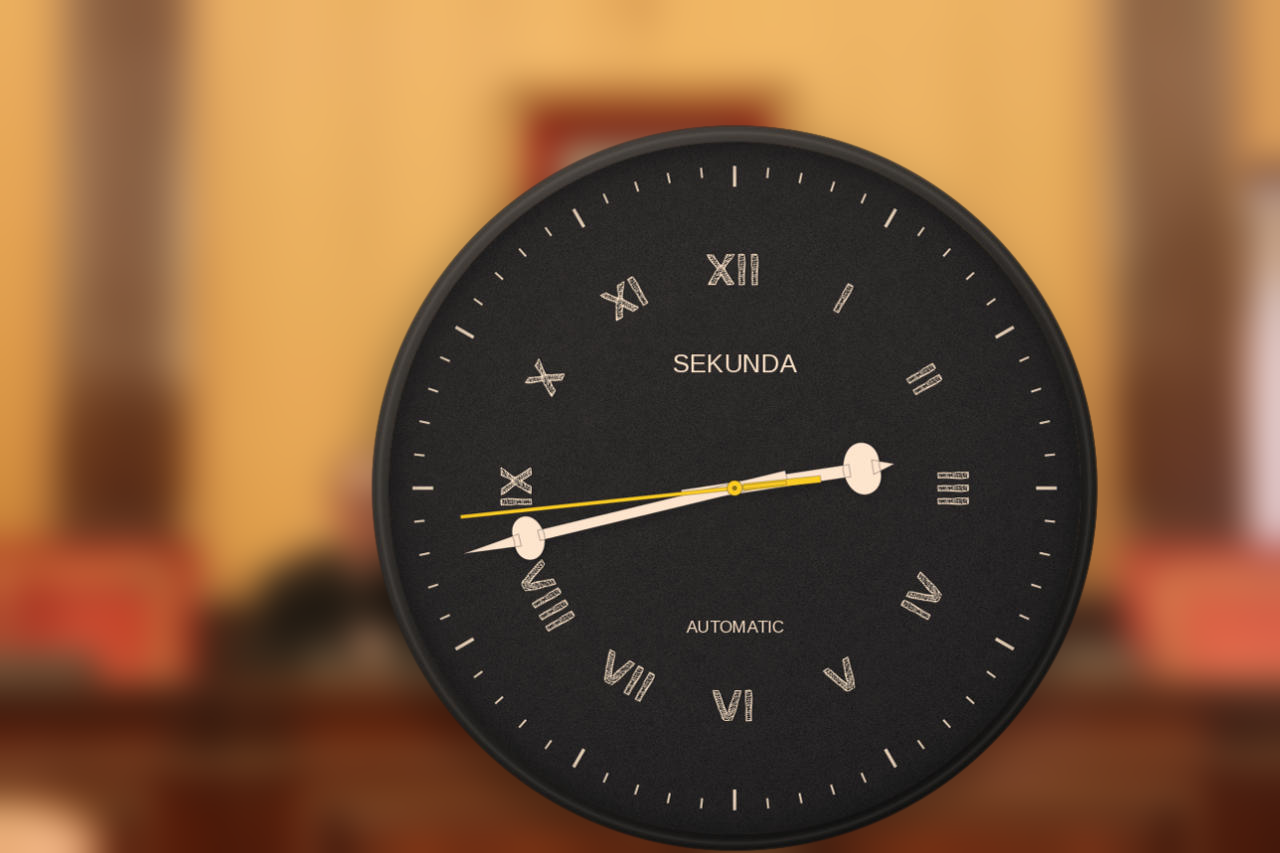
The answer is 2:42:44
